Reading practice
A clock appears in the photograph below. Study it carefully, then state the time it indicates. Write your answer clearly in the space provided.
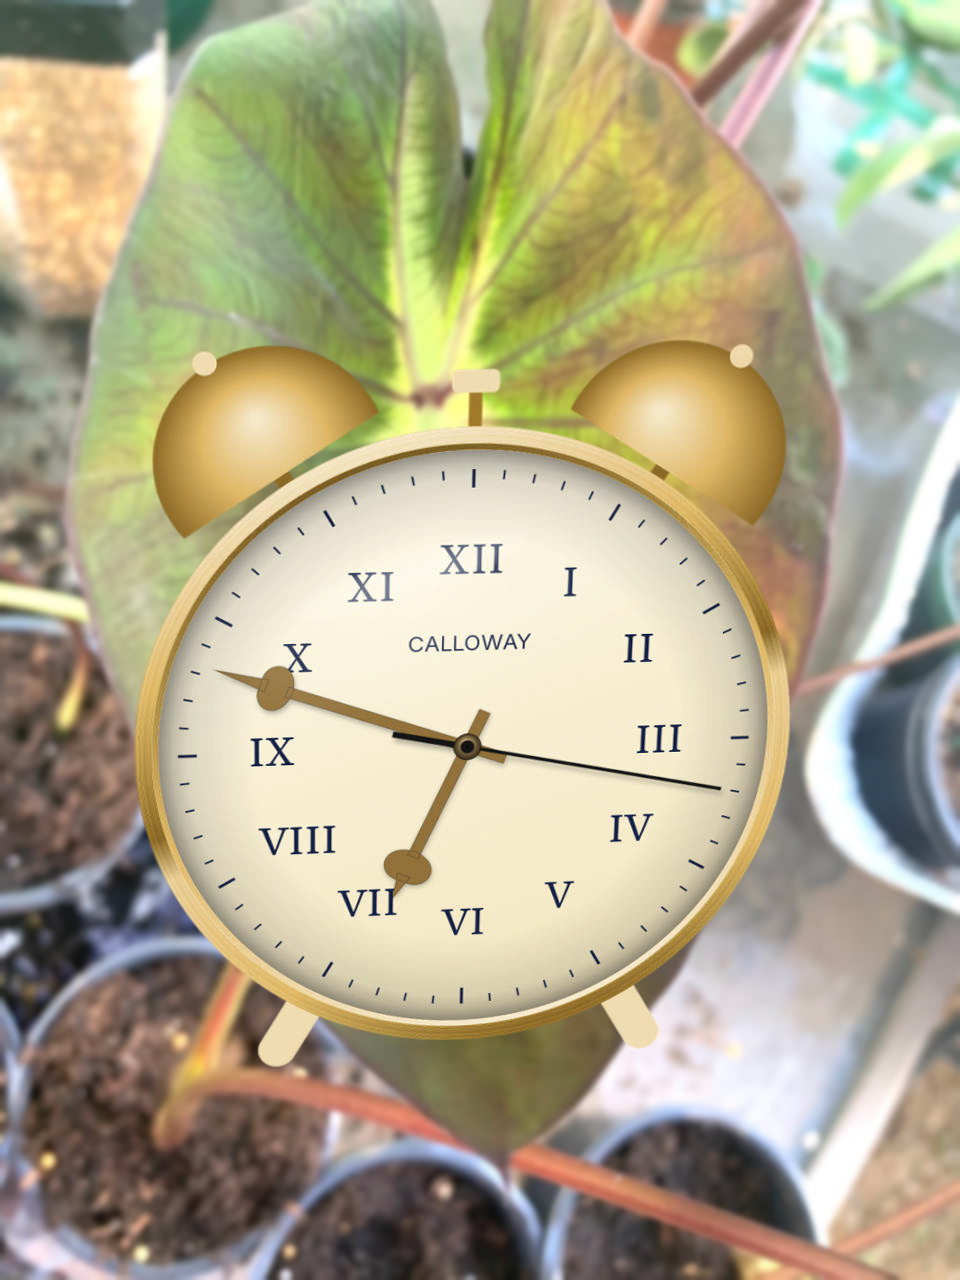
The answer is 6:48:17
